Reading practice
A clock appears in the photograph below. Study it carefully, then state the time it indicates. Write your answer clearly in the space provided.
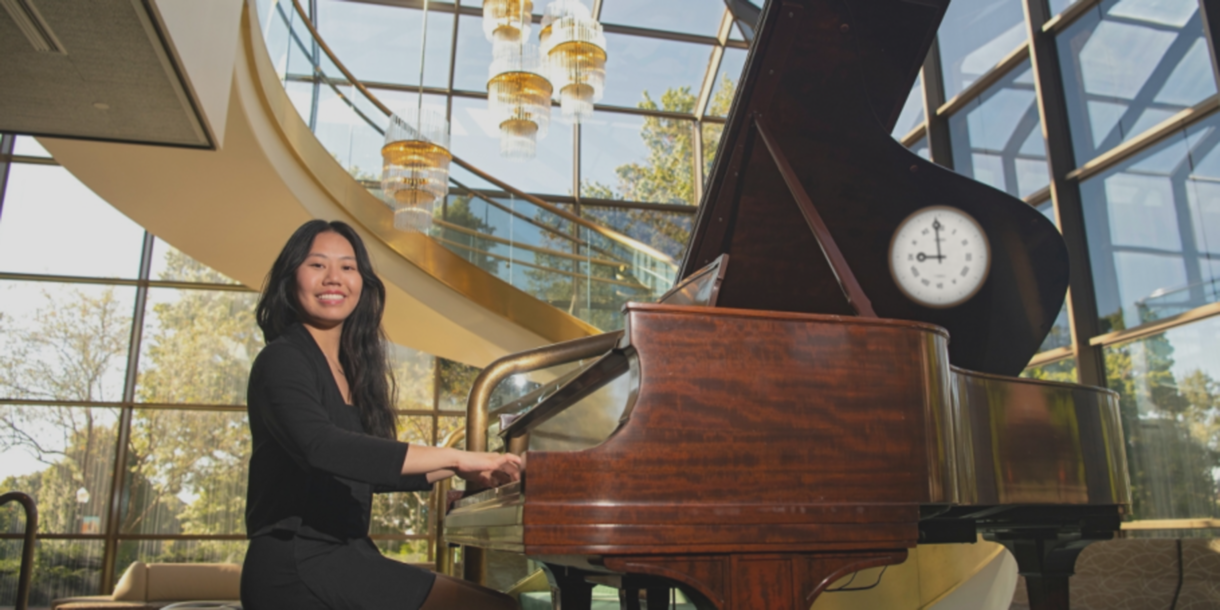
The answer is 8:59
